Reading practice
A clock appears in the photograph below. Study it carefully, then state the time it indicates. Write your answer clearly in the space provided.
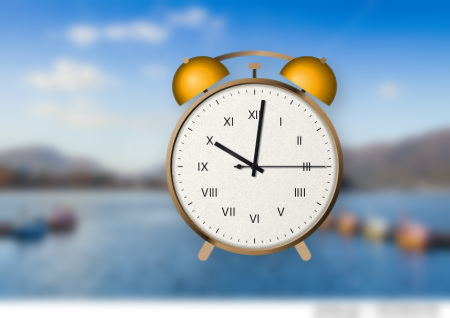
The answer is 10:01:15
